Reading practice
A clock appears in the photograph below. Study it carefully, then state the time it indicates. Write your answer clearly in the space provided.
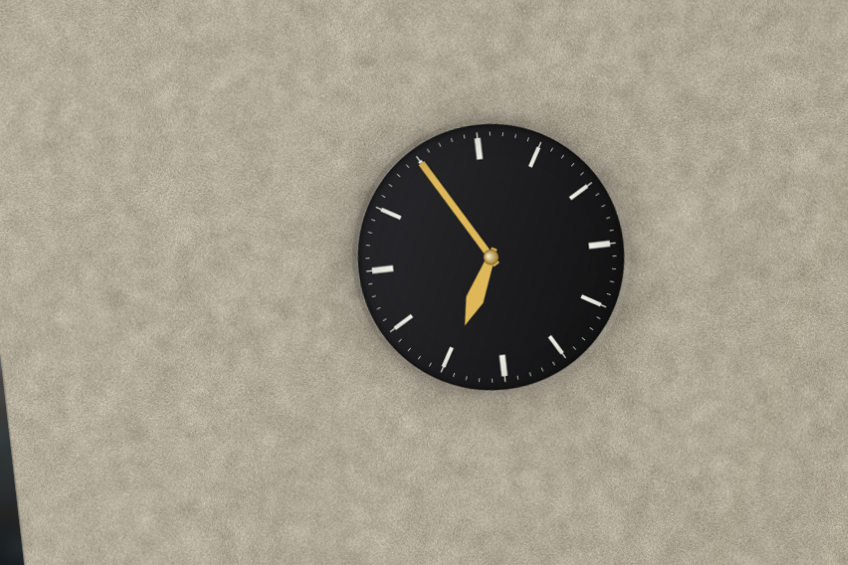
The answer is 6:55
